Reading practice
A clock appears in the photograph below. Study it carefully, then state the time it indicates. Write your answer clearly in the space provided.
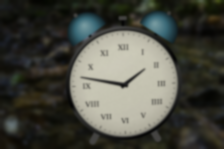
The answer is 1:47
